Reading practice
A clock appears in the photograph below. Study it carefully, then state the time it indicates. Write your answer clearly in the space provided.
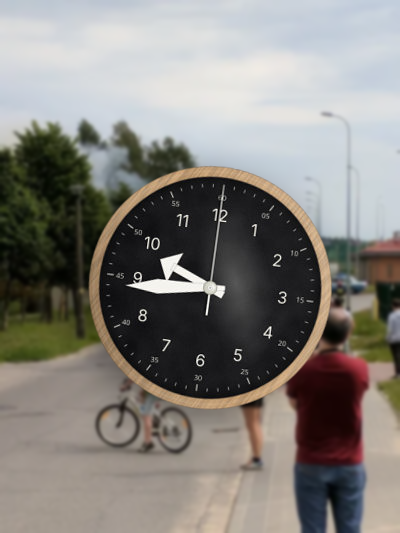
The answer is 9:44:00
